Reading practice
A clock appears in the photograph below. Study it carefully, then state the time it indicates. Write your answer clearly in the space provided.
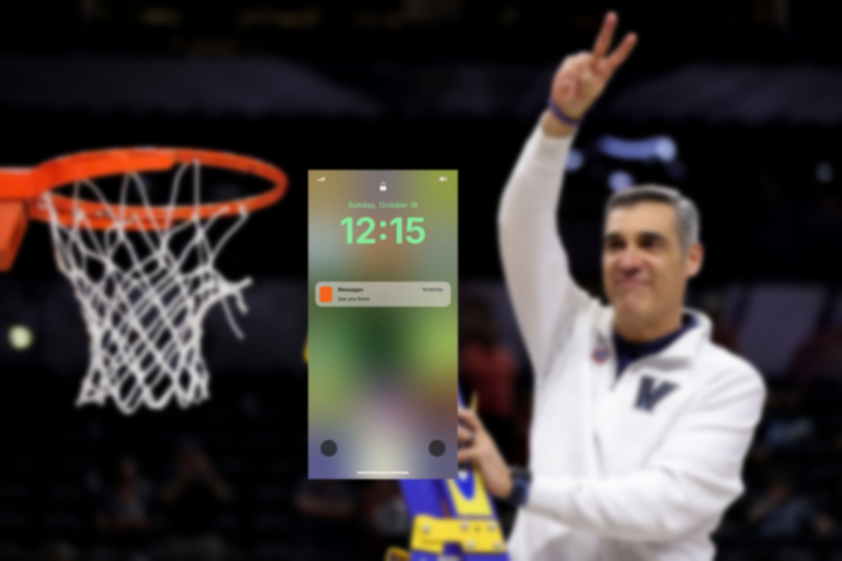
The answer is 12:15
